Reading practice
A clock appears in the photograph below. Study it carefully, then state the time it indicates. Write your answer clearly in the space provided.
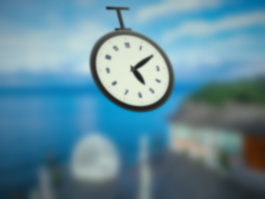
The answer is 5:10
